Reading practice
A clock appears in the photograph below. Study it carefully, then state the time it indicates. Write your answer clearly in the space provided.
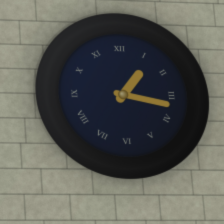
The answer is 1:17
